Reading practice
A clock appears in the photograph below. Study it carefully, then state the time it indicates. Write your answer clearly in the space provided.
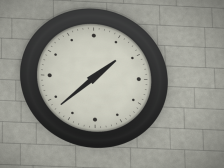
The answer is 1:38
